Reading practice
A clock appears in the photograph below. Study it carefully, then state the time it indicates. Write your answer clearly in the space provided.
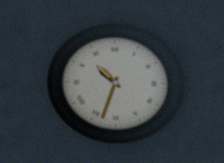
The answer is 10:33
